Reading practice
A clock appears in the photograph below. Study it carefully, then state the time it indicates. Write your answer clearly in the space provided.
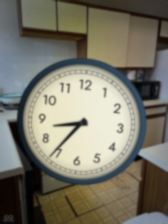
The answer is 8:36
